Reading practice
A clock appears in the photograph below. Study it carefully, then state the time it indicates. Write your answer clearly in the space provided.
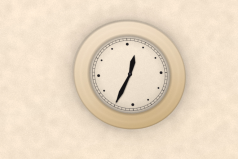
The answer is 12:35
